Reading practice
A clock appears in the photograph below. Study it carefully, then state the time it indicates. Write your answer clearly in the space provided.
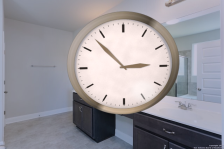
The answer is 2:53
